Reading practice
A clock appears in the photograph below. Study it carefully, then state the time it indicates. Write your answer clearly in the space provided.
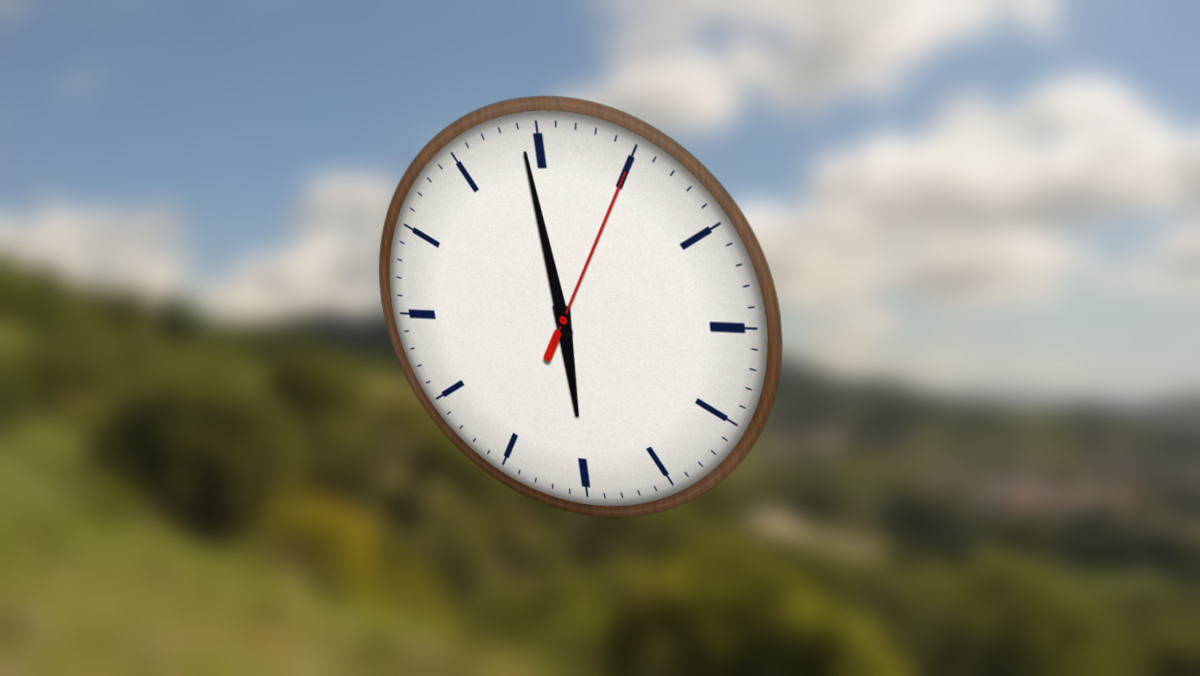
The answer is 5:59:05
